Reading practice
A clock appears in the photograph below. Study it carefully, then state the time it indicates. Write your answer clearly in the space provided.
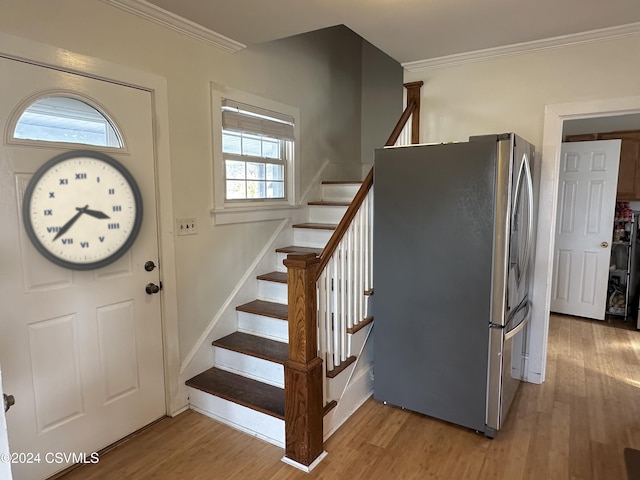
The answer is 3:38
